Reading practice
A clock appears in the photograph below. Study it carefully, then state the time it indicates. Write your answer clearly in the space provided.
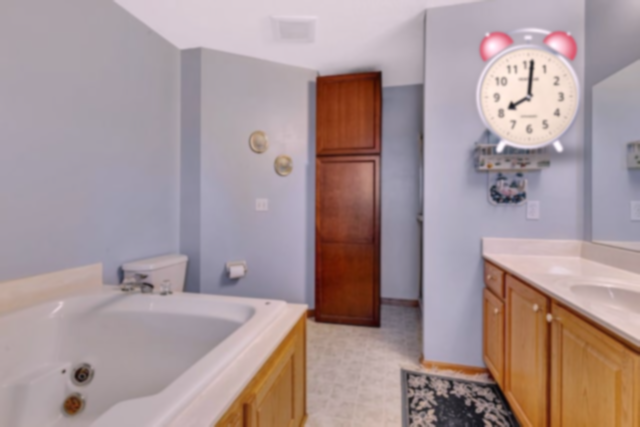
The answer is 8:01
